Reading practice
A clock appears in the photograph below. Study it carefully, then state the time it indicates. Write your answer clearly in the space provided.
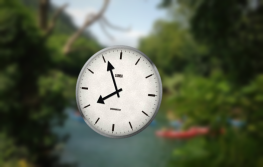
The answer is 7:56
